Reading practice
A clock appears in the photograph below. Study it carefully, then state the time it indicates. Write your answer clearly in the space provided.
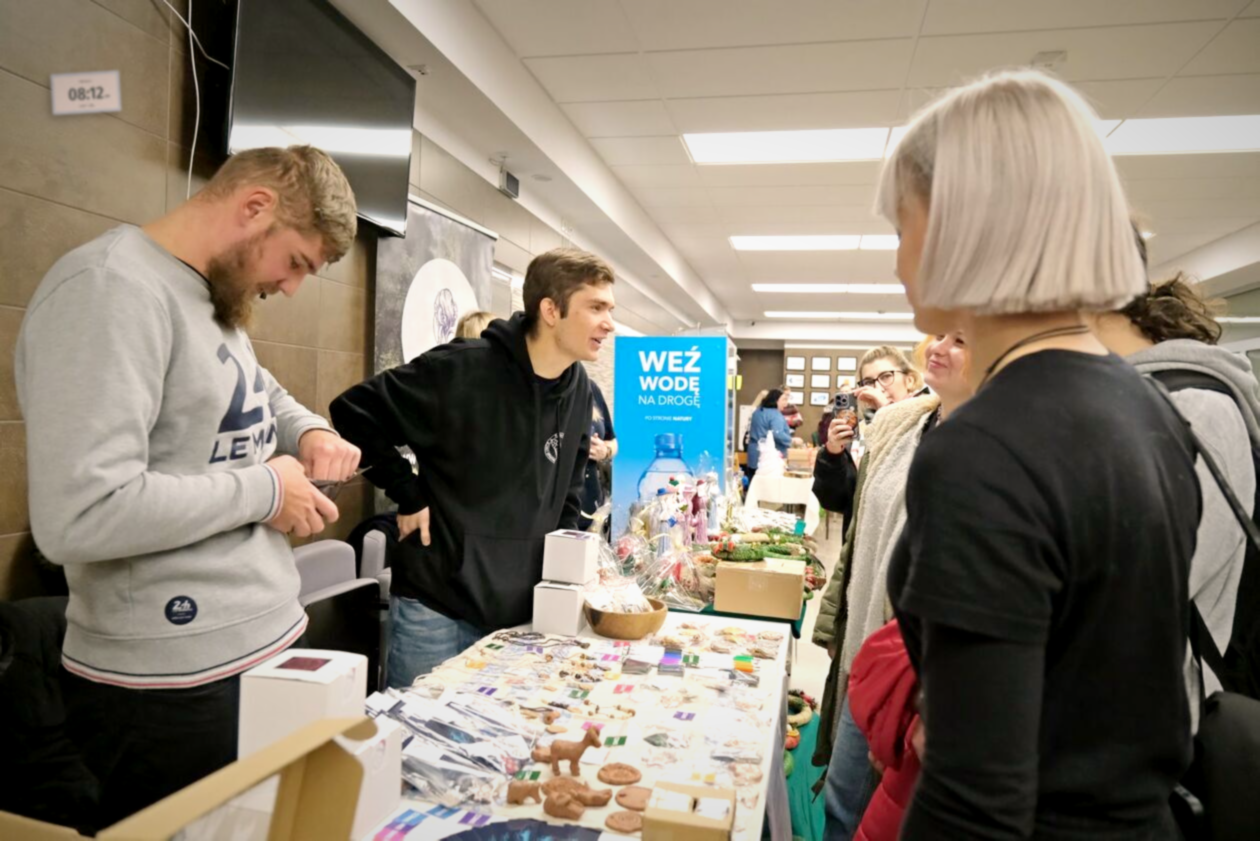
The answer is 8:12
